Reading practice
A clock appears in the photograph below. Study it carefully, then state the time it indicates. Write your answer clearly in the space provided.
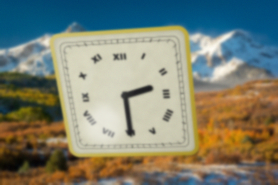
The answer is 2:30
